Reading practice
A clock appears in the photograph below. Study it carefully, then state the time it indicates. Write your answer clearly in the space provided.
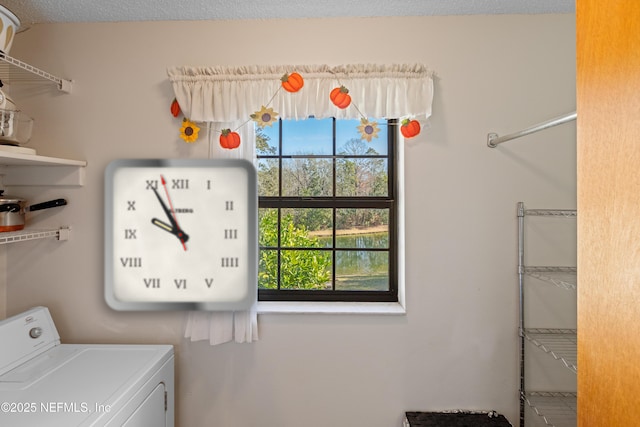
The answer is 9:54:57
